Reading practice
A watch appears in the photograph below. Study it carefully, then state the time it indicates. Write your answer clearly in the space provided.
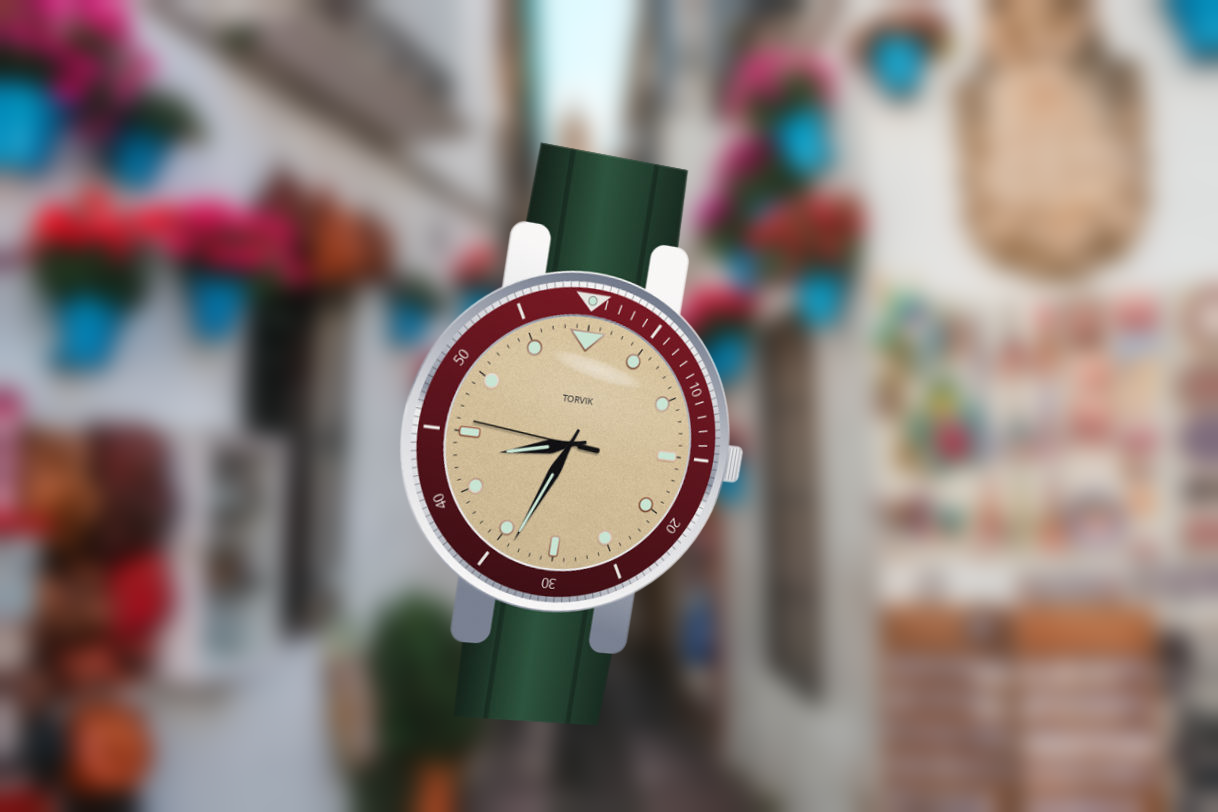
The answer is 8:33:46
